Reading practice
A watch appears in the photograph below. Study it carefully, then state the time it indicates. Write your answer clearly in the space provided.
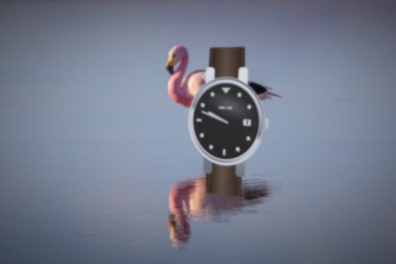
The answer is 9:48
